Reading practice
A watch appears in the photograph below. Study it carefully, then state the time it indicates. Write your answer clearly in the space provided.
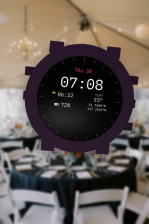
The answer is 7:08
